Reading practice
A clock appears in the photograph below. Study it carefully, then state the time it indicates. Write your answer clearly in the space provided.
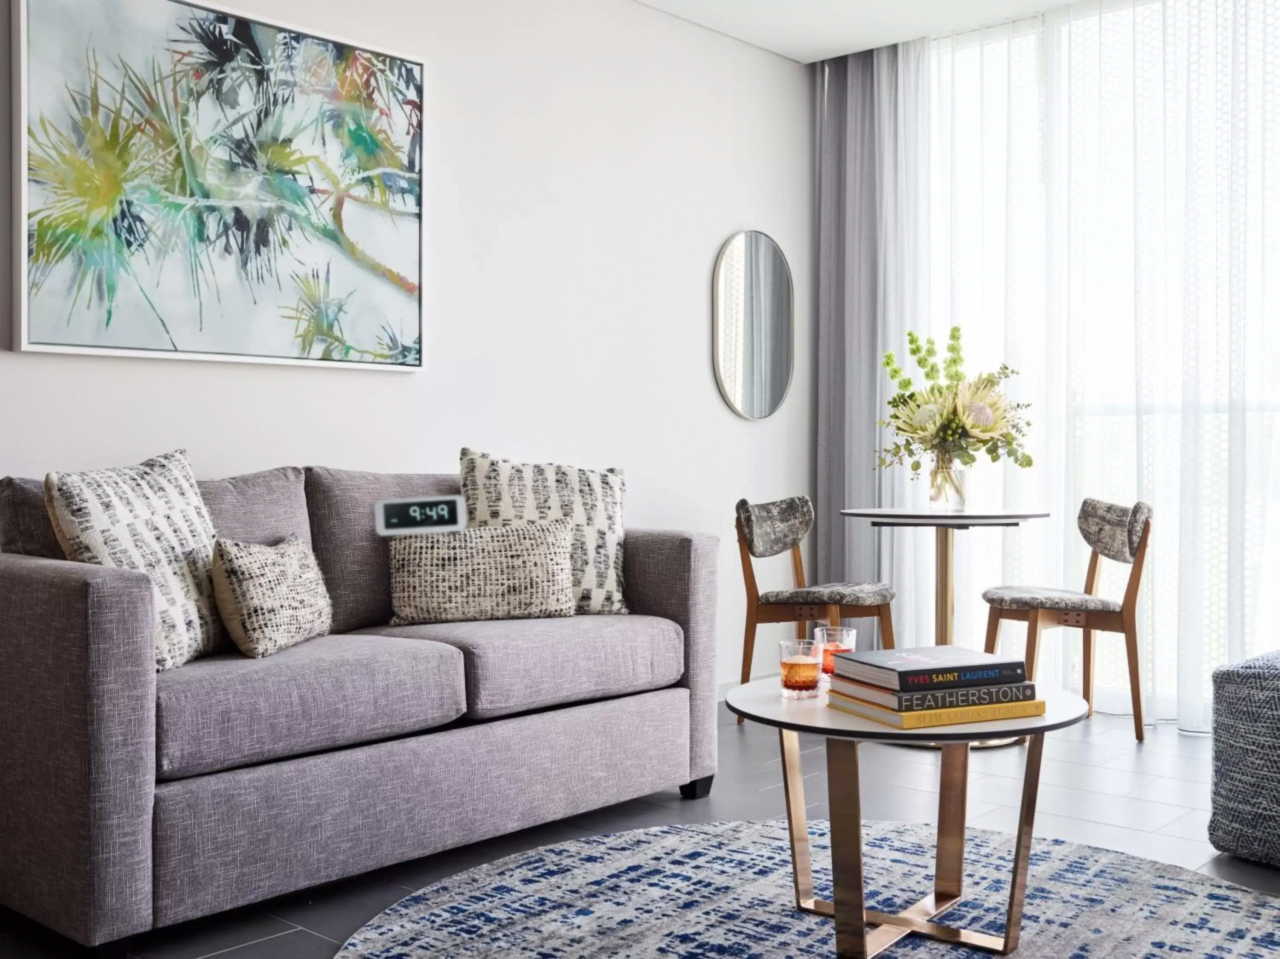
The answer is 9:49
